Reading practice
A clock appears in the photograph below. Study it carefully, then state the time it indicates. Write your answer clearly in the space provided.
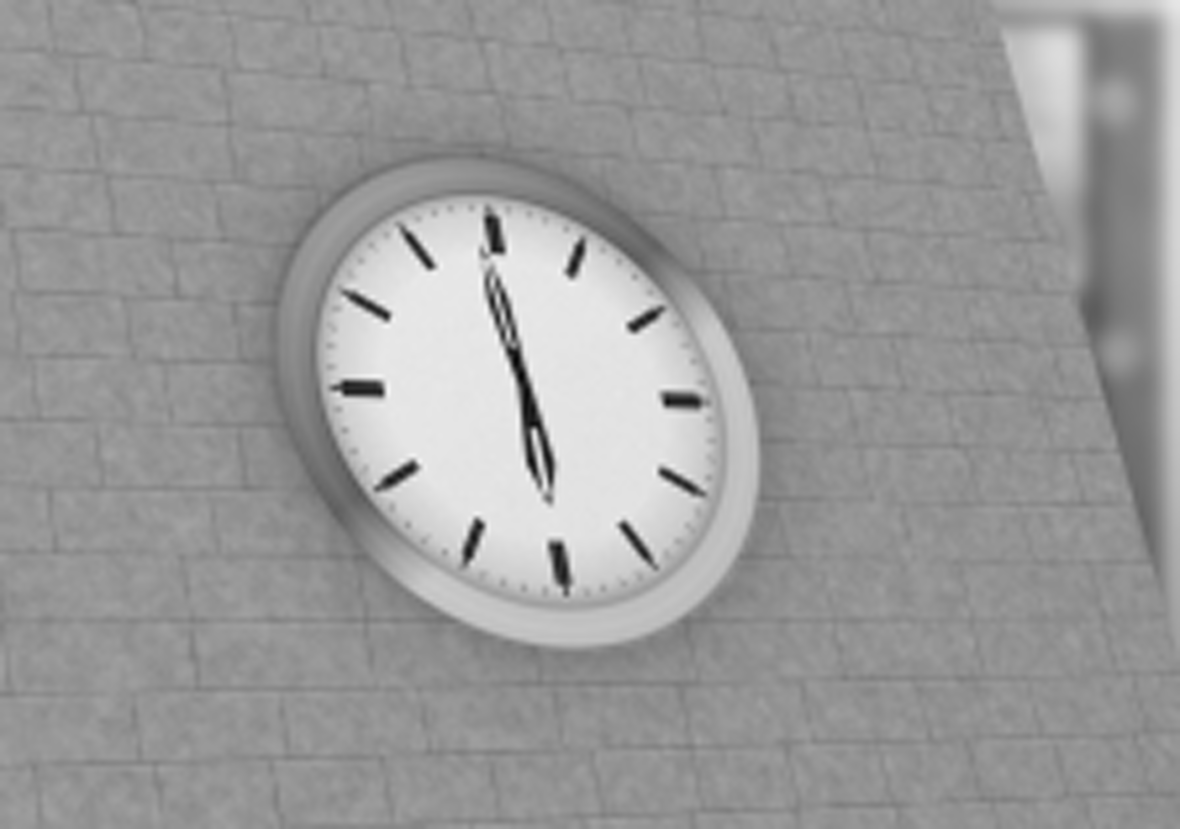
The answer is 5:59
